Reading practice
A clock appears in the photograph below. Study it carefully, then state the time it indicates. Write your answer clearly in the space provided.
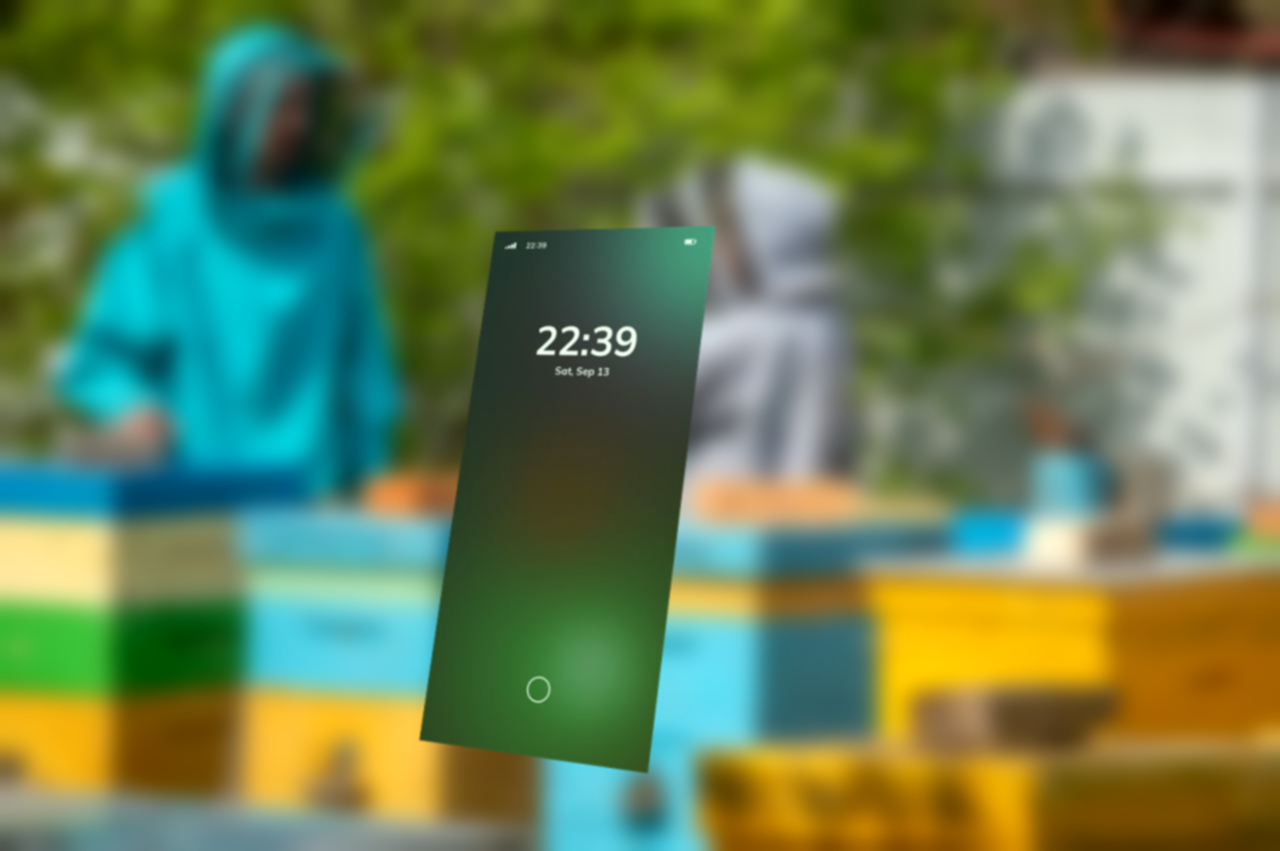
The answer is 22:39
